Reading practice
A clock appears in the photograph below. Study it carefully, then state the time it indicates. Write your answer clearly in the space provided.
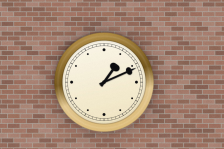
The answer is 1:11
